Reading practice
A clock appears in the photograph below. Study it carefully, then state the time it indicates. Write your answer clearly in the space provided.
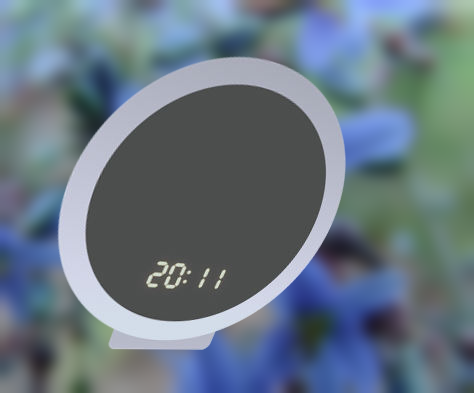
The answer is 20:11
